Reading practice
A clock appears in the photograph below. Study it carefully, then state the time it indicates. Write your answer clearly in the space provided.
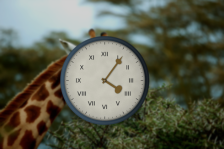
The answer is 4:06
